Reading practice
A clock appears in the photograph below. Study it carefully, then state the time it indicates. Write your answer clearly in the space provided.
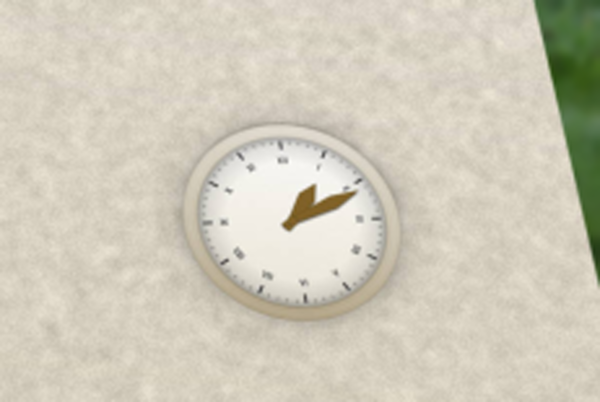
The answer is 1:11
